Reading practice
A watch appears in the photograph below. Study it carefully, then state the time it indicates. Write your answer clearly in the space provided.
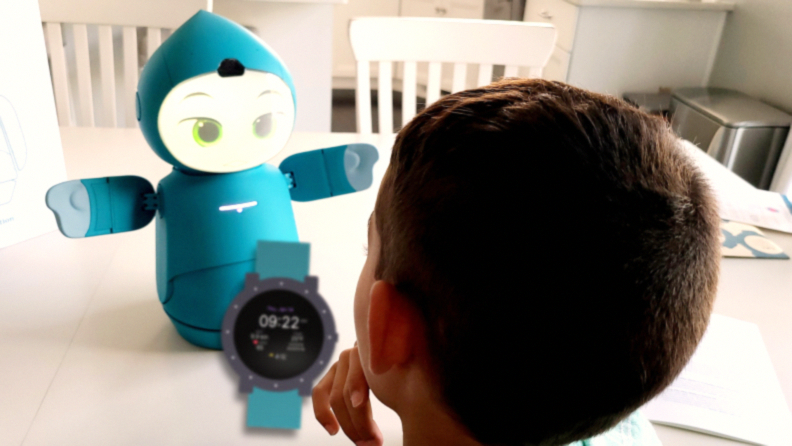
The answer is 9:22
